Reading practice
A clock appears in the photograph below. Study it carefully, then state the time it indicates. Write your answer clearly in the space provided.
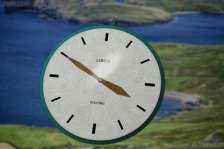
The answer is 3:50
